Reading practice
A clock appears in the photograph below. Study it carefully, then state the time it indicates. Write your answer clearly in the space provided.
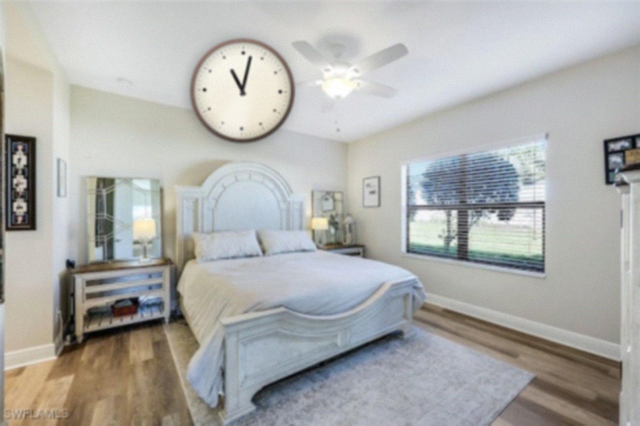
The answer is 11:02
